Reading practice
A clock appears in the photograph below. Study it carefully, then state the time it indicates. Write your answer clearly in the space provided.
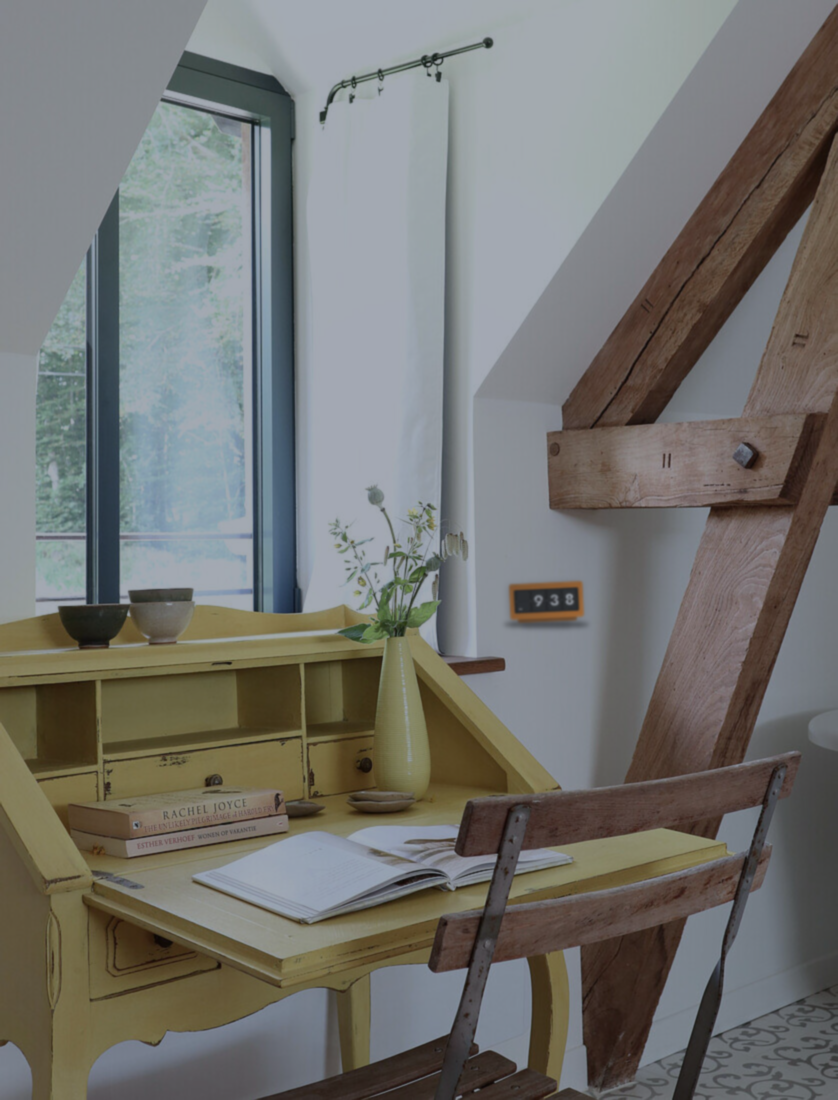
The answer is 9:38
